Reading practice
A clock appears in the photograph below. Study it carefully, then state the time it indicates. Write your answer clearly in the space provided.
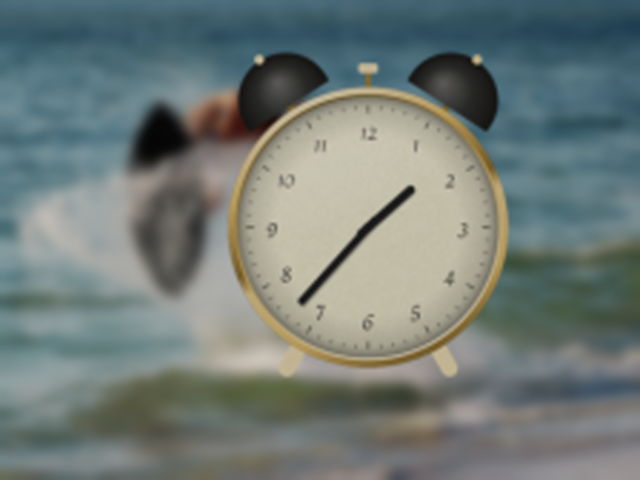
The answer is 1:37
